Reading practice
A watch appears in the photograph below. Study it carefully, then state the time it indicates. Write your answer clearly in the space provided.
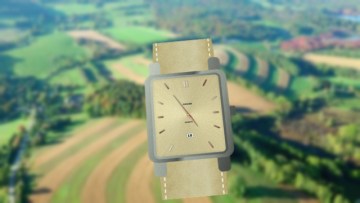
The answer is 4:55
